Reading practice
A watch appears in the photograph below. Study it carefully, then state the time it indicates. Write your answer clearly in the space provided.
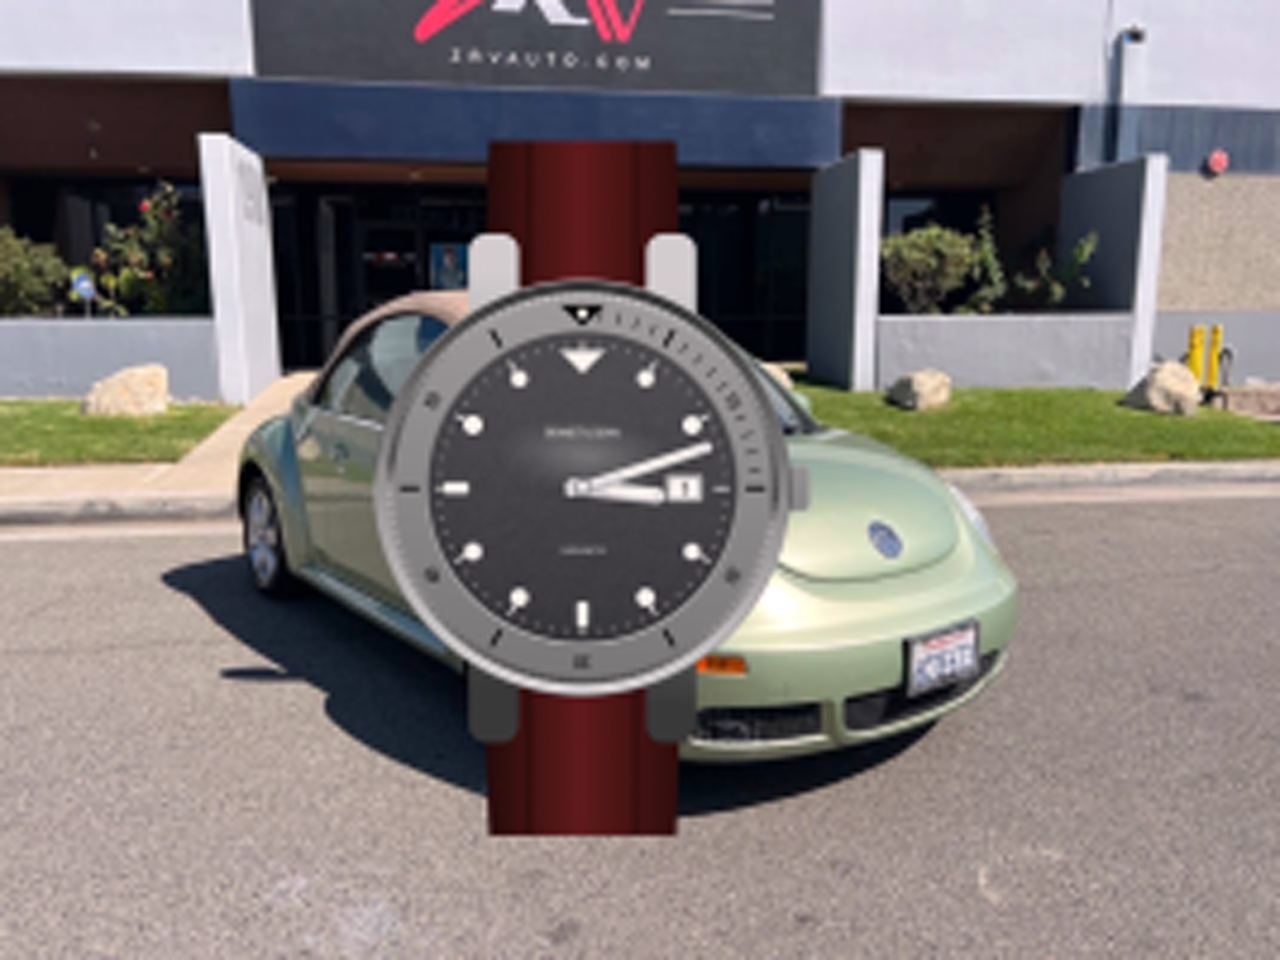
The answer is 3:12
